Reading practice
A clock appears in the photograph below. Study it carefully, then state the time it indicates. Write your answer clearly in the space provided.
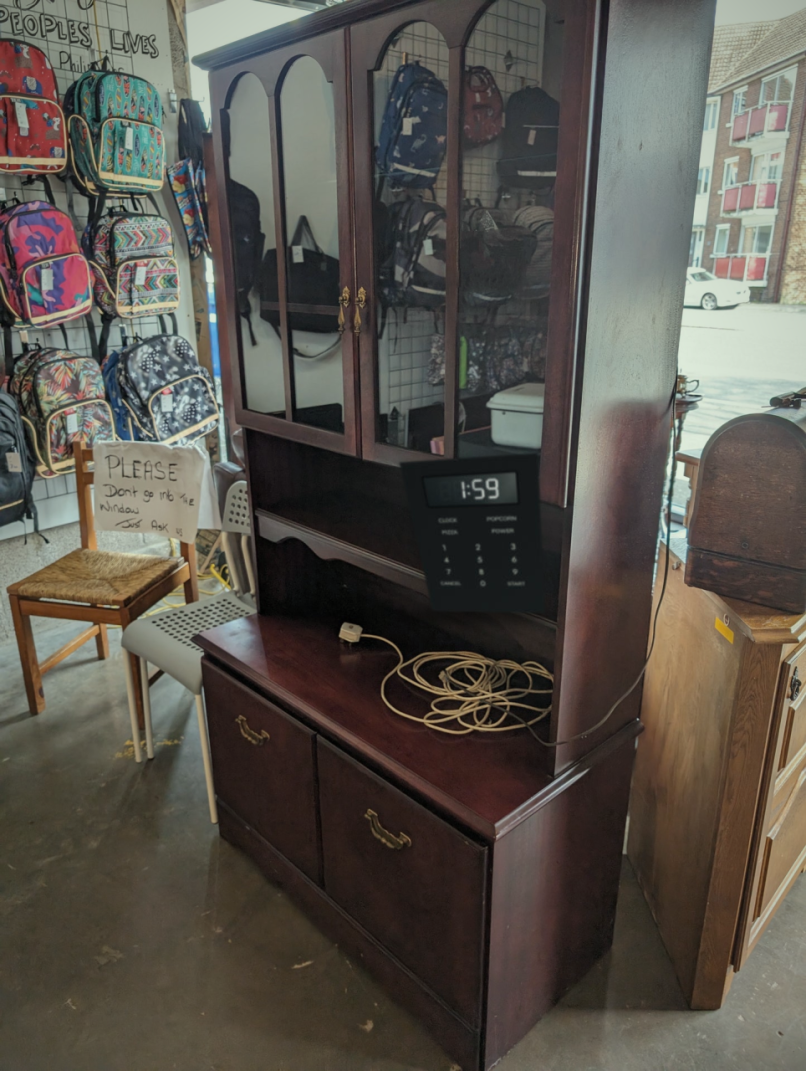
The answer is 1:59
